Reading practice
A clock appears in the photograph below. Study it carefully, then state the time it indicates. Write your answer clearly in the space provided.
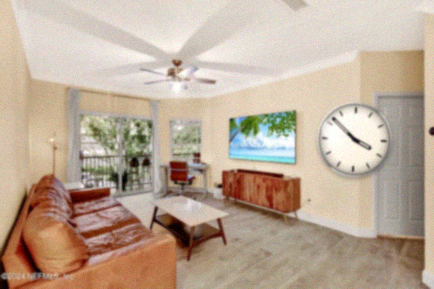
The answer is 3:52
